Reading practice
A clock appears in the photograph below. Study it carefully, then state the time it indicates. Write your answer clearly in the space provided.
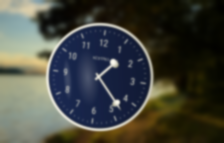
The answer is 1:23
